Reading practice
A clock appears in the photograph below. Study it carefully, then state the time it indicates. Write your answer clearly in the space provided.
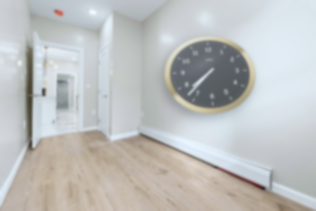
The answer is 7:37
